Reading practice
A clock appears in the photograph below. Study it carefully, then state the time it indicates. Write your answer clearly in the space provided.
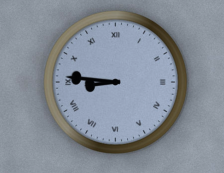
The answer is 8:46
